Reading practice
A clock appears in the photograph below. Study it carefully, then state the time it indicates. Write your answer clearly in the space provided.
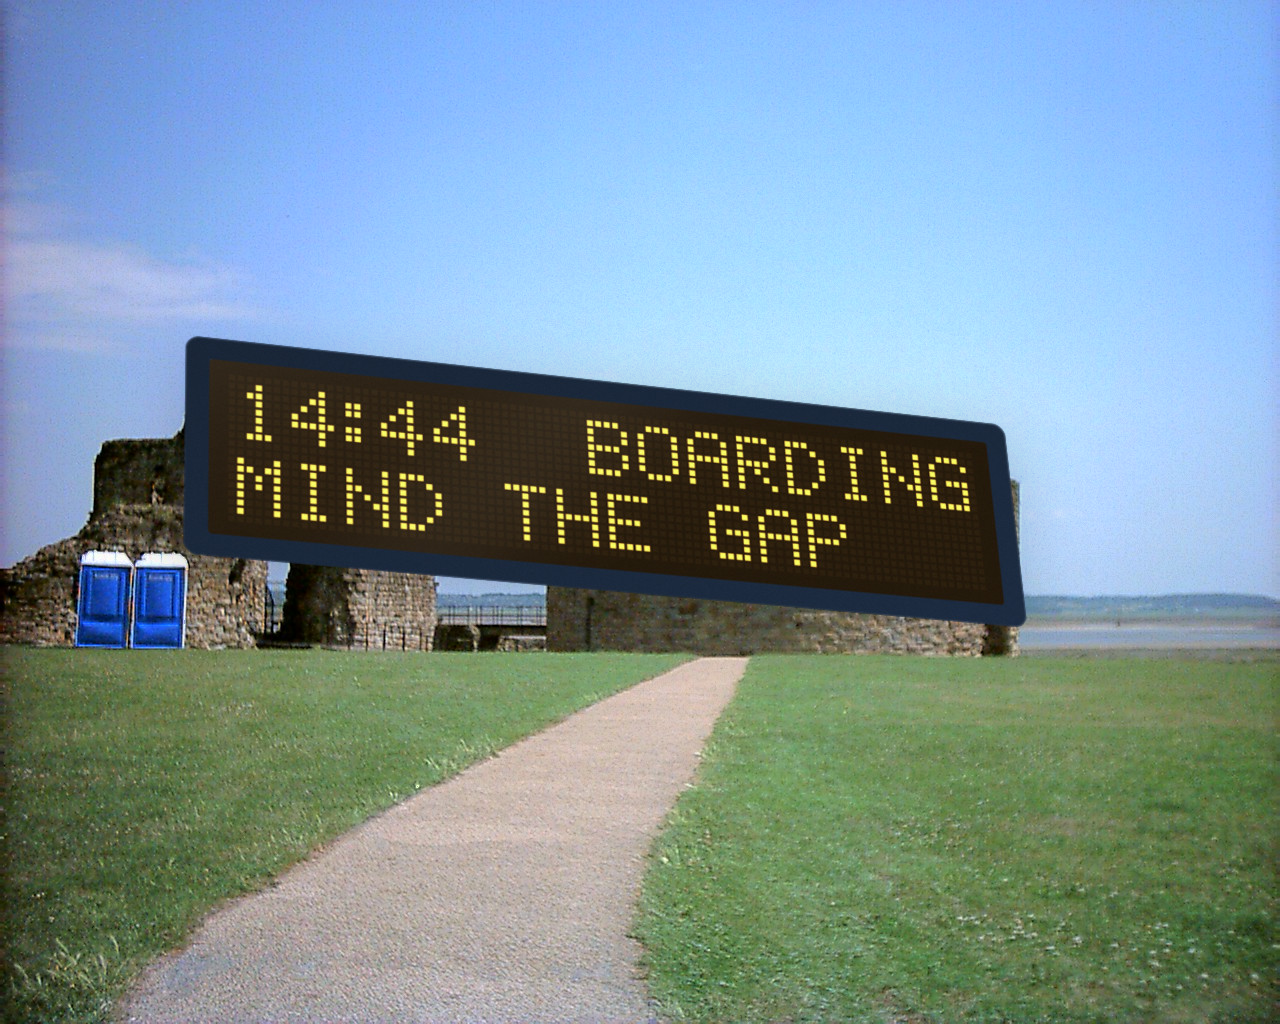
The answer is 14:44
